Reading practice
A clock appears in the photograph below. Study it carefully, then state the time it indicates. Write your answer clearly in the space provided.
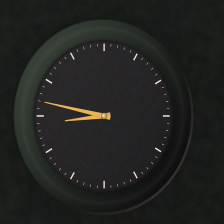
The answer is 8:47
